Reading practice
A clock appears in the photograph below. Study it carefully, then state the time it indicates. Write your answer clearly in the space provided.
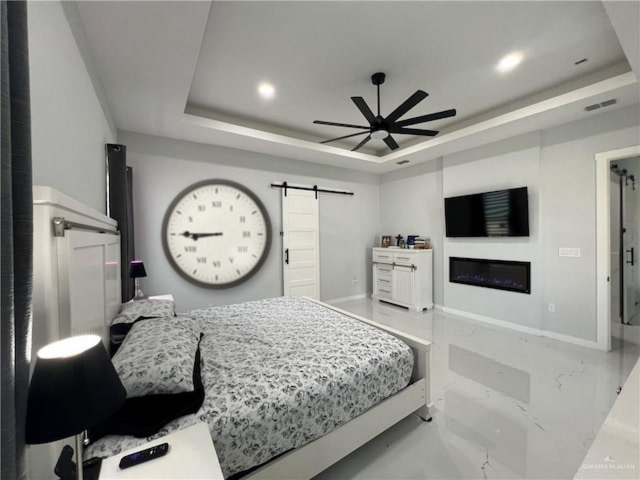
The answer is 8:45
